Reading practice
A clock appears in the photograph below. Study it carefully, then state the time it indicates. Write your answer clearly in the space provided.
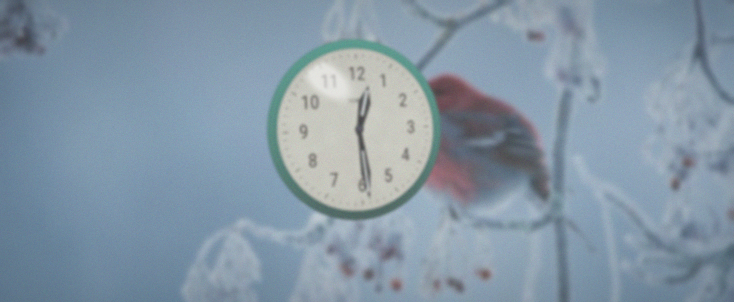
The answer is 12:29
